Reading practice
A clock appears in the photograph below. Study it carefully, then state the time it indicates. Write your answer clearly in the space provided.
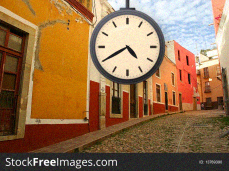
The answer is 4:40
